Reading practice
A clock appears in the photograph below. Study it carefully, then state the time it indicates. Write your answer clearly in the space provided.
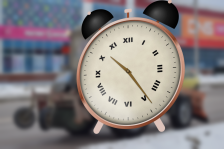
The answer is 10:24
